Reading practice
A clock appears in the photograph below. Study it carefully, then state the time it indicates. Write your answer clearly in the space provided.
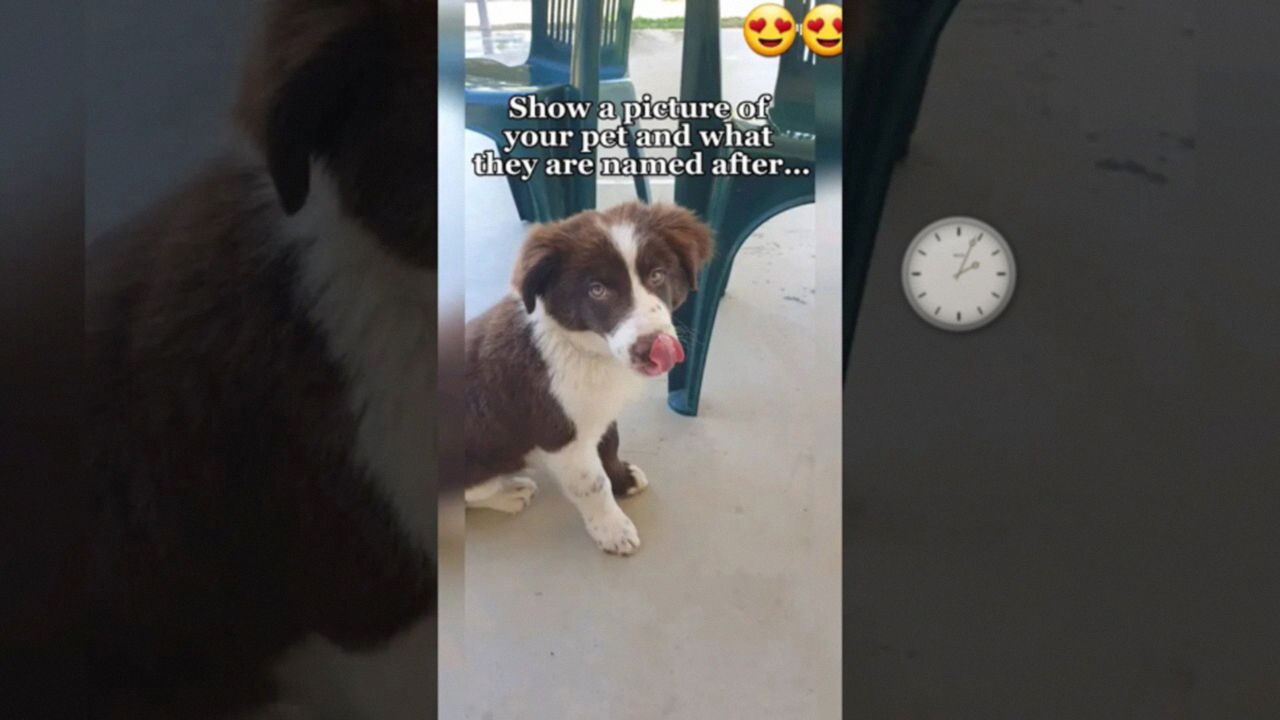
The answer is 2:04
